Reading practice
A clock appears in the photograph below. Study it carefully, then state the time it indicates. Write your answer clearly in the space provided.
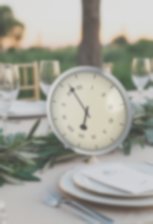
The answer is 6:57
